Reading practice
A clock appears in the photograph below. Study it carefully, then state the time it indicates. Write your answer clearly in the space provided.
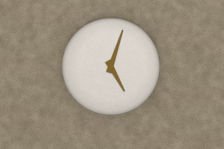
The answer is 5:03
